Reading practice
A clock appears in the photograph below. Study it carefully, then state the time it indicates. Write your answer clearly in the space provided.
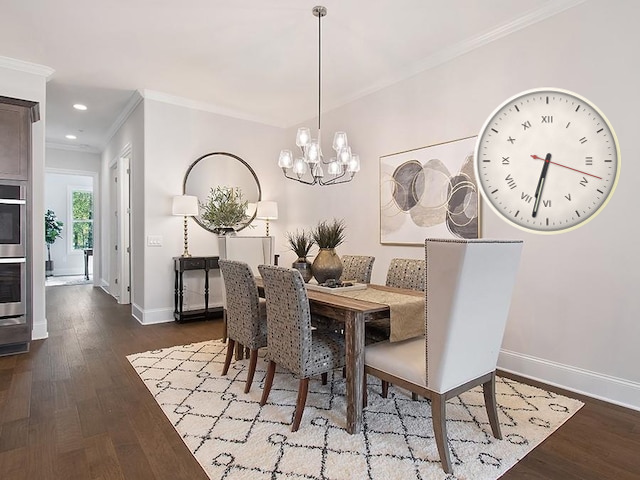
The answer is 6:32:18
